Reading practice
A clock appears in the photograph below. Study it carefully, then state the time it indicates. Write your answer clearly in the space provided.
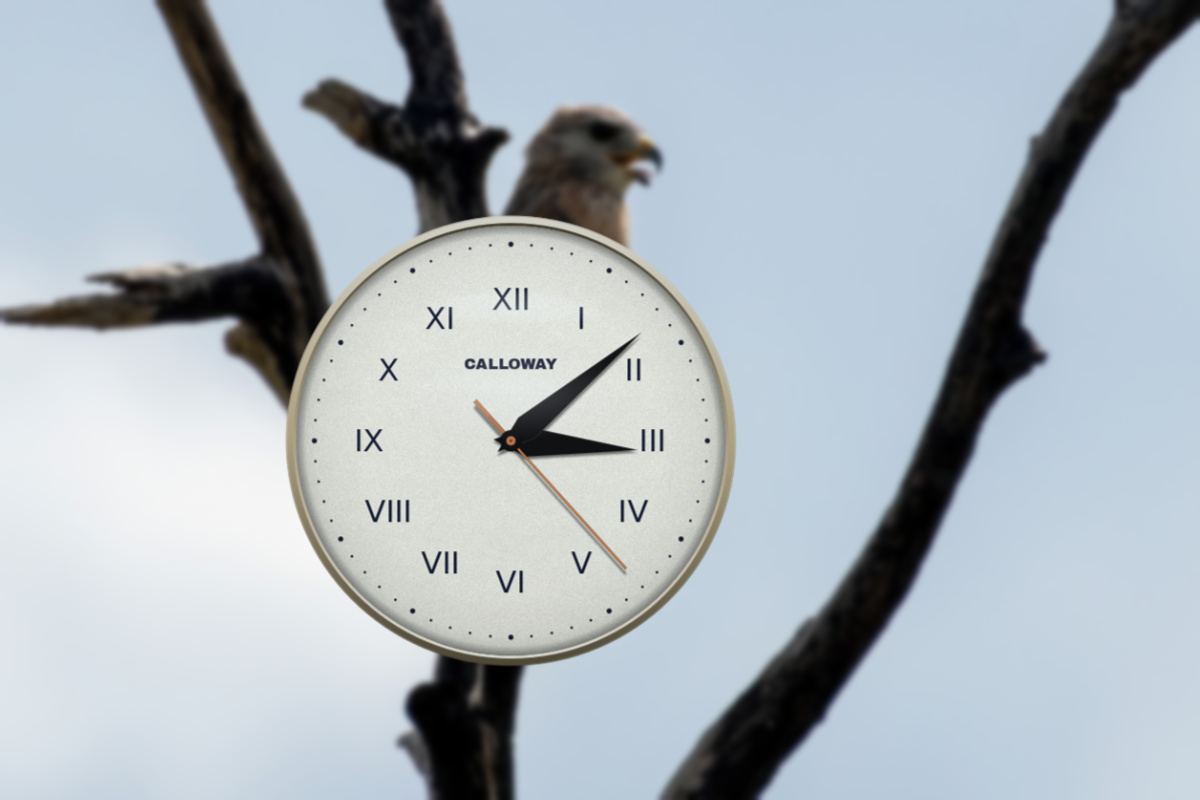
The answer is 3:08:23
